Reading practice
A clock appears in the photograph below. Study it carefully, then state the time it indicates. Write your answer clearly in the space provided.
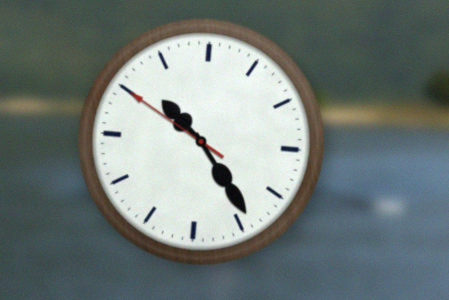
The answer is 10:23:50
